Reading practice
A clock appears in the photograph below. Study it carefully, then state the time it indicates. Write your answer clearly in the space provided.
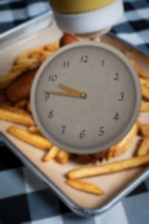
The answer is 9:46
